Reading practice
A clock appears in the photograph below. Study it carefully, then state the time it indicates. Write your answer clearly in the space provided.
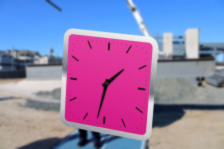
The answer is 1:32
